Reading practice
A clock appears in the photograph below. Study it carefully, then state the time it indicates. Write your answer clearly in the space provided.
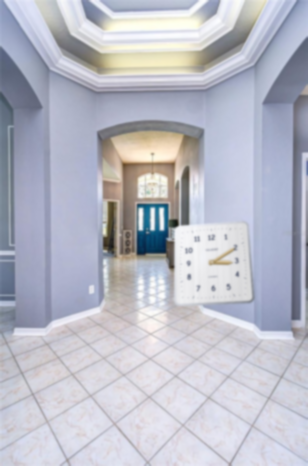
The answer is 3:10
